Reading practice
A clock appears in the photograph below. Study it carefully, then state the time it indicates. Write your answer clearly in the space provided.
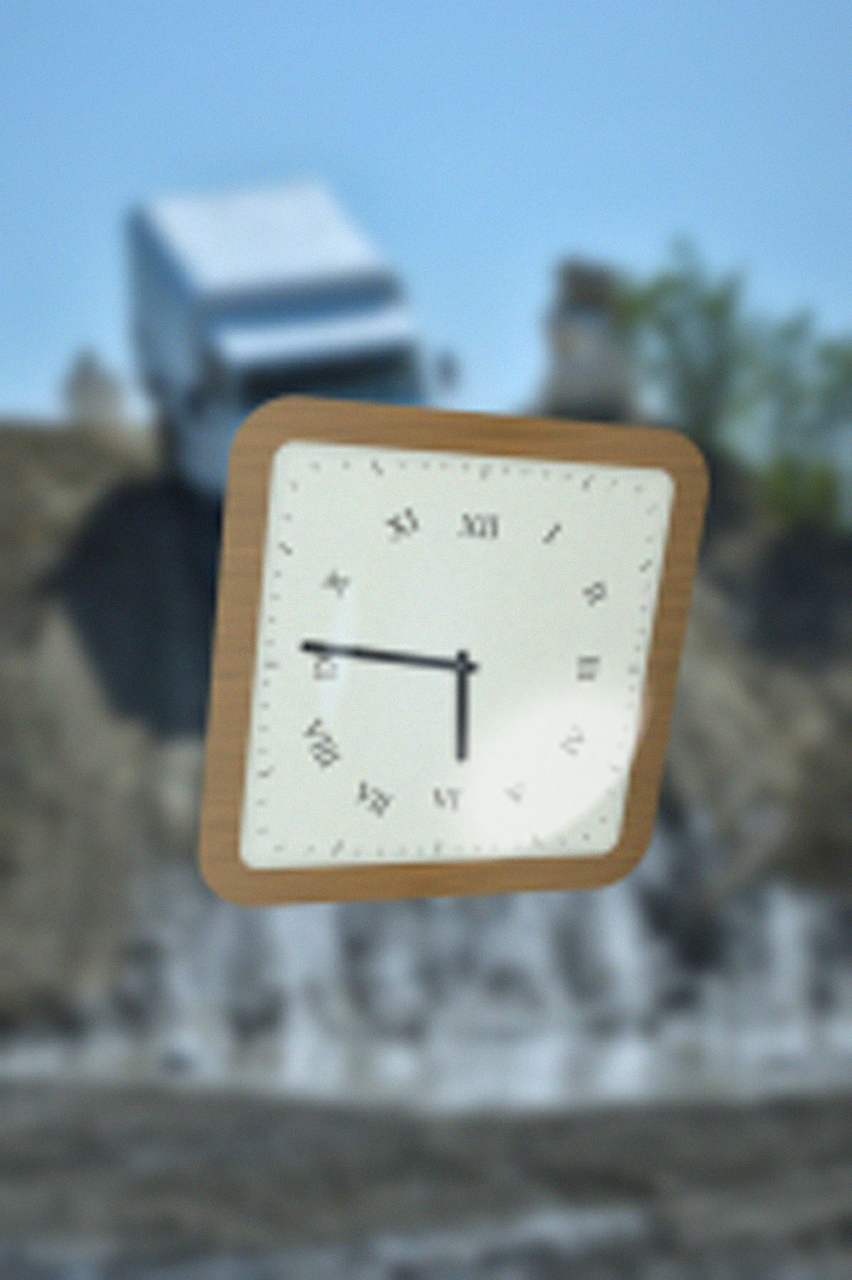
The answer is 5:46
